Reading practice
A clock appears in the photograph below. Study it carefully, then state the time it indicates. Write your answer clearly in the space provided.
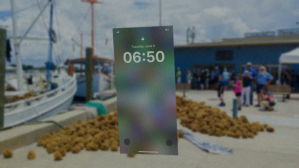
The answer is 6:50
